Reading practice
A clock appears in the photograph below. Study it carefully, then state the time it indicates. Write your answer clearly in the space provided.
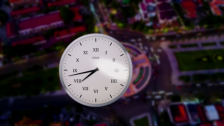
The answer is 7:43
